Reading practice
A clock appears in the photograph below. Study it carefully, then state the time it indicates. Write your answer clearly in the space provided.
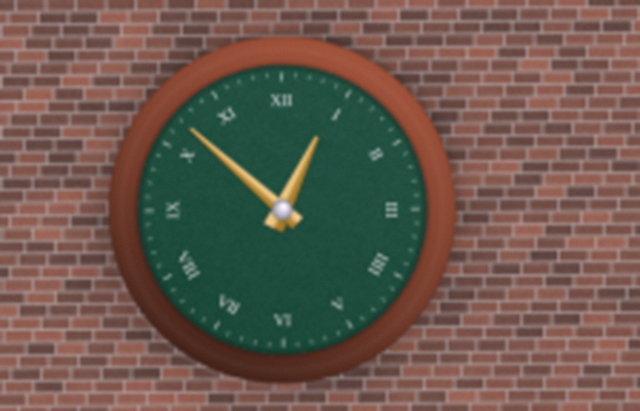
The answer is 12:52
